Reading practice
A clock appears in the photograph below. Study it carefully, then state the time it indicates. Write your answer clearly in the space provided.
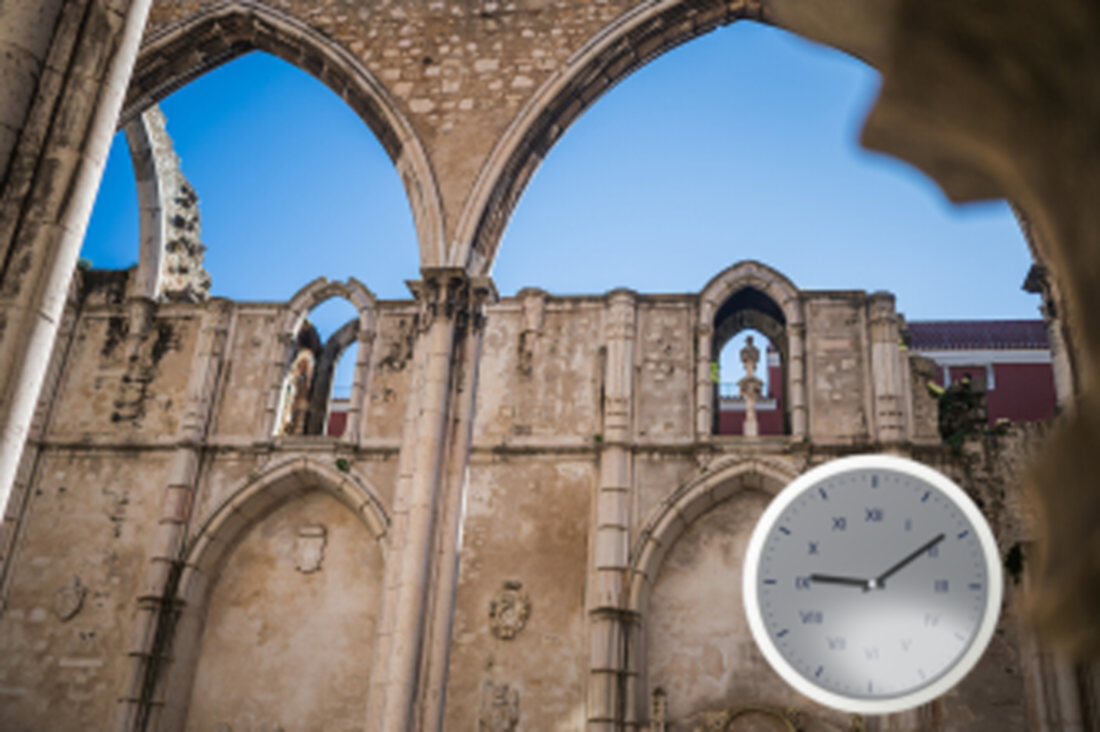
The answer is 9:09
